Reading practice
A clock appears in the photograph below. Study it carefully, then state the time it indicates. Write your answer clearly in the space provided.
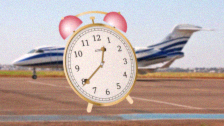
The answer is 12:39
